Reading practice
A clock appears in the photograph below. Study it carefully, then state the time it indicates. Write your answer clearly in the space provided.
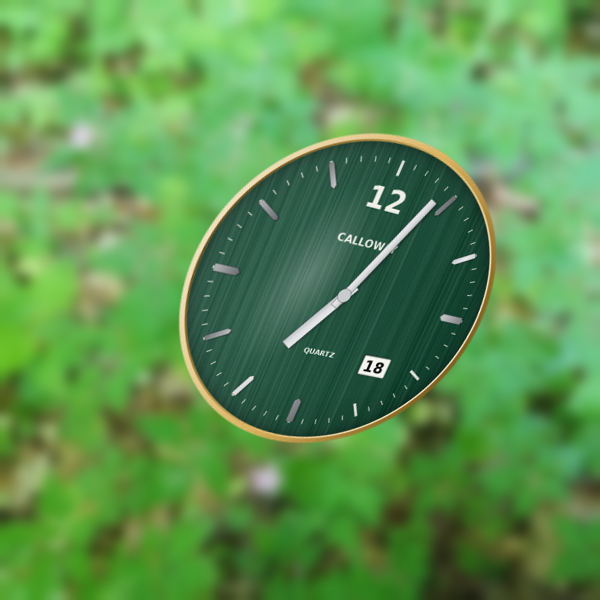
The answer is 7:04
